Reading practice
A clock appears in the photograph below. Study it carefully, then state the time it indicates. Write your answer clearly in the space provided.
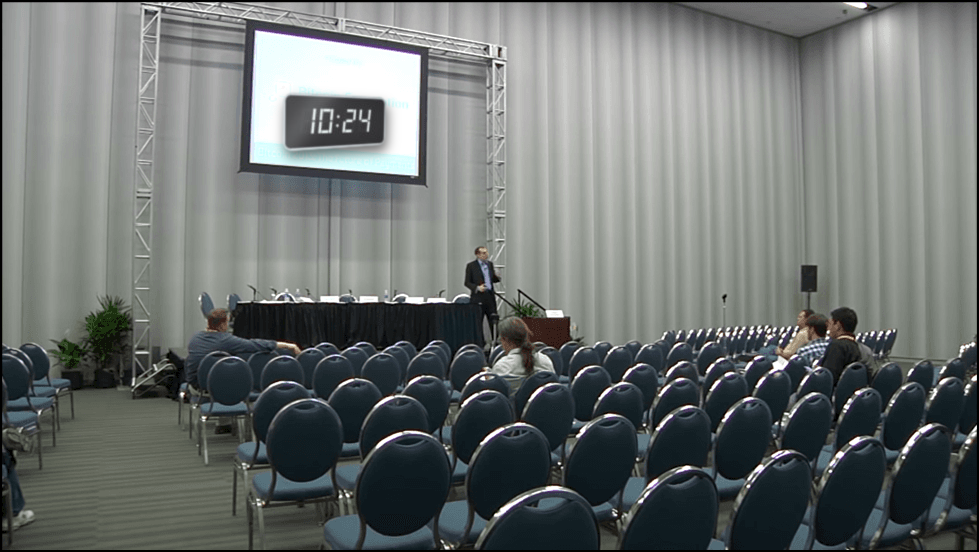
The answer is 10:24
